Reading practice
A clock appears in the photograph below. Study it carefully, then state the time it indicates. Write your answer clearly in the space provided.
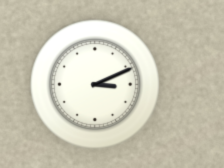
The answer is 3:11
